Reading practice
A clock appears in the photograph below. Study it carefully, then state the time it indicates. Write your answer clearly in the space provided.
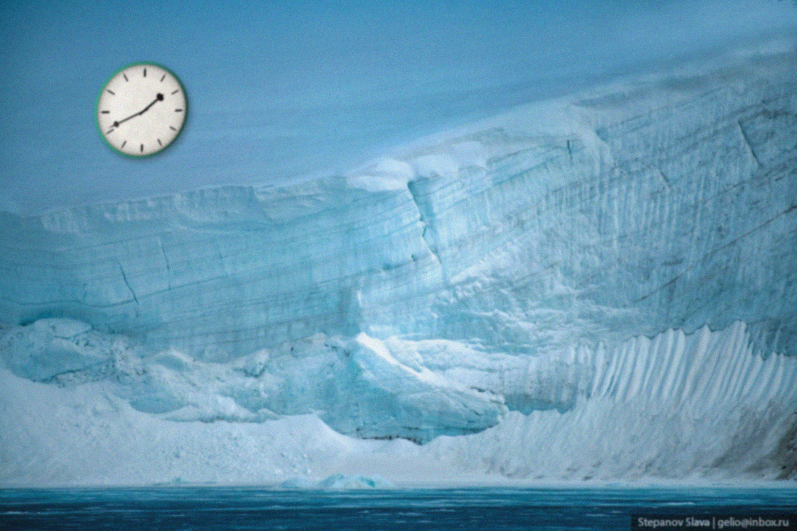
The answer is 1:41
